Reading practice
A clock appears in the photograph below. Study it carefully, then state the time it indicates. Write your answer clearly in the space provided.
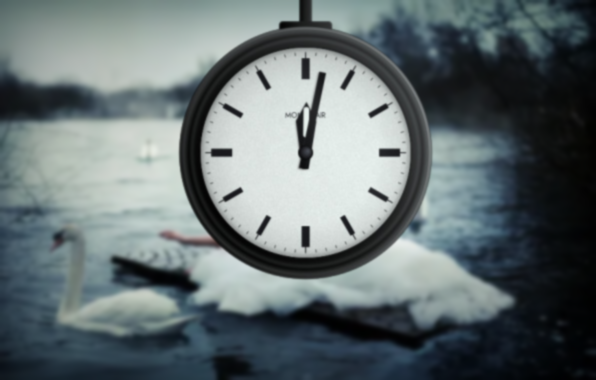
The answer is 12:02
